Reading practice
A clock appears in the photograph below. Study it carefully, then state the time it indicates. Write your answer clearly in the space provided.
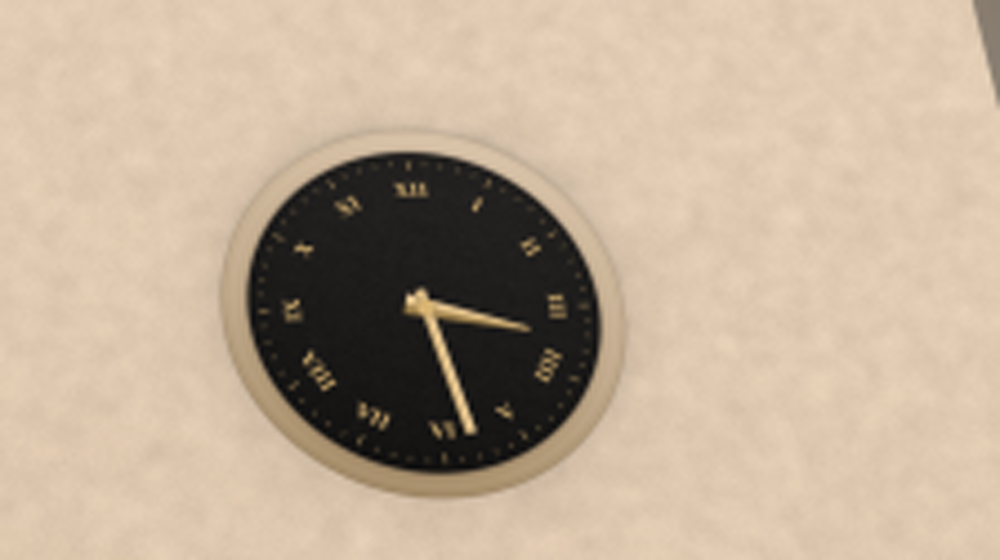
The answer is 3:28
